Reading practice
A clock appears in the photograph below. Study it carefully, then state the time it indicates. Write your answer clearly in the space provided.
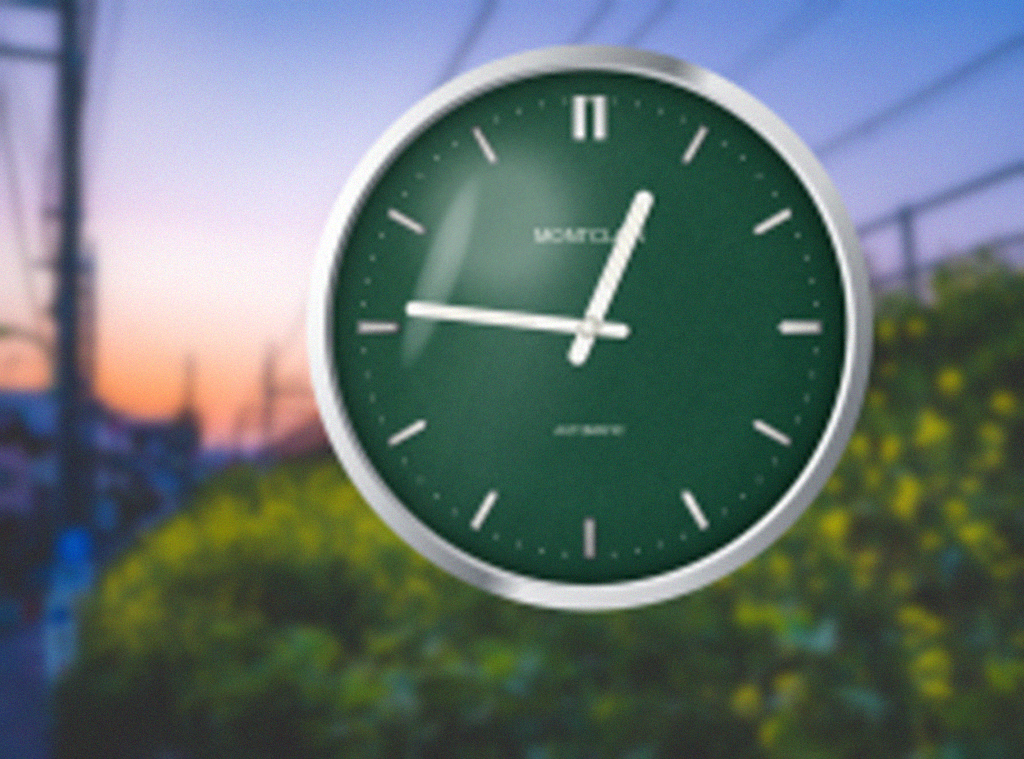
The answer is 12:46
